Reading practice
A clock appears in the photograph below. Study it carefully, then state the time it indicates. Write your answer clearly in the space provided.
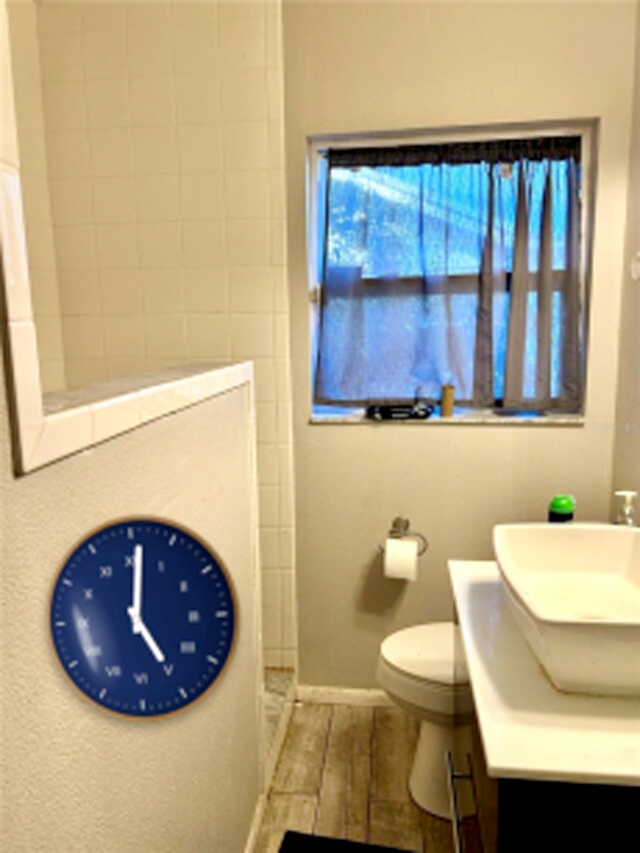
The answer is 5:01
